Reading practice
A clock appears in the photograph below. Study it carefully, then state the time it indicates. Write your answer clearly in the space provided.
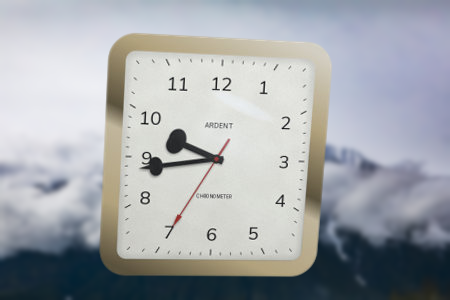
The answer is 9:43:35
